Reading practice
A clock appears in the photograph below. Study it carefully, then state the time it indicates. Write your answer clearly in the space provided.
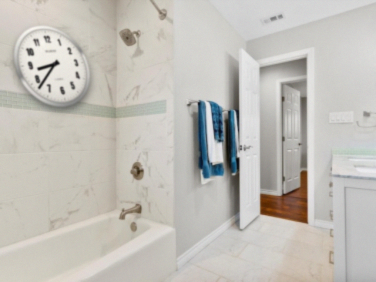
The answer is 8:38
